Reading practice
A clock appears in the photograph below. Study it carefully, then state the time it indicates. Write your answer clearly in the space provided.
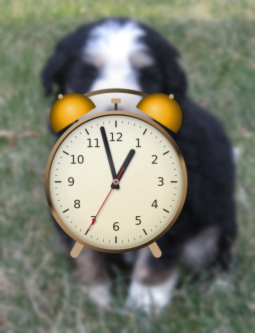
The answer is 12:57:35
